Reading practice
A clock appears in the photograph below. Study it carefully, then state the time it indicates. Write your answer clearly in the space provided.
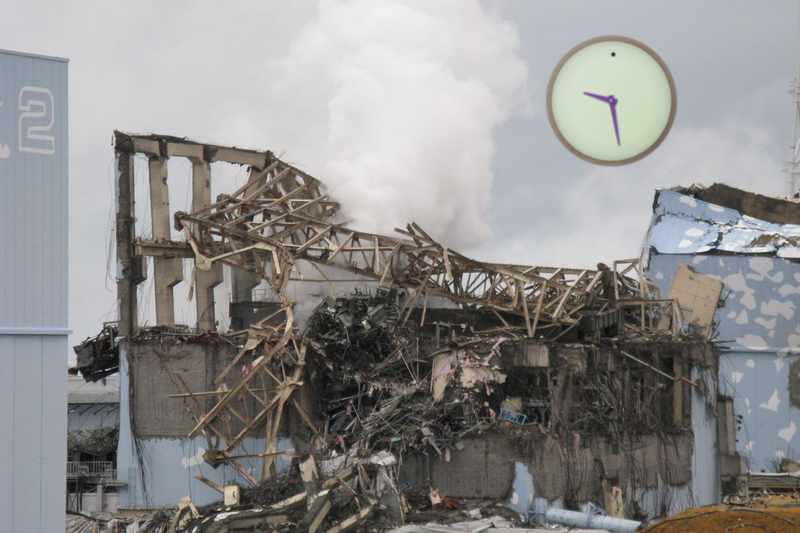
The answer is 9:28
